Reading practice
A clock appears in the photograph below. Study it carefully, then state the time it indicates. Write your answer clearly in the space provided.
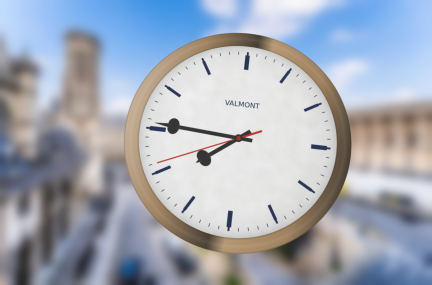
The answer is 7:45:41
